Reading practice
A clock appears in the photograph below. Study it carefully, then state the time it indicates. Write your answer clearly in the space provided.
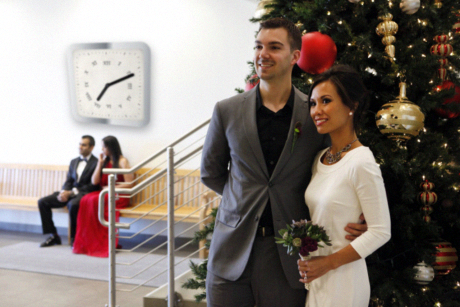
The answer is 7:11
